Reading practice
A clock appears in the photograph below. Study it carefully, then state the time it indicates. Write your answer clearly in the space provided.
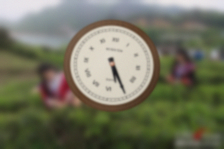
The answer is 5:25
